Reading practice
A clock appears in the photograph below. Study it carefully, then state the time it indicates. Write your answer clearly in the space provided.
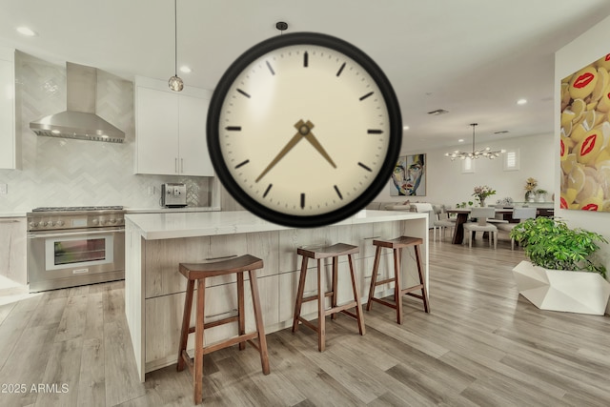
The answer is 4:37
